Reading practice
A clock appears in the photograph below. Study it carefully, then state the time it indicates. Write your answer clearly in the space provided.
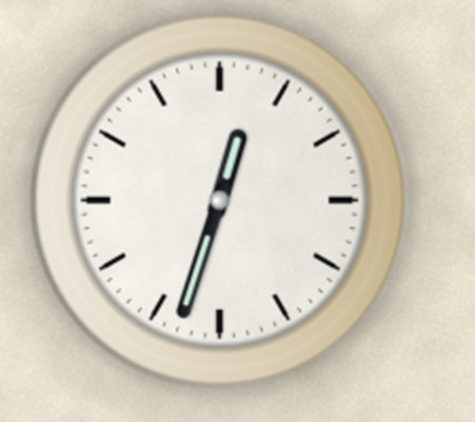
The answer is 12:33
